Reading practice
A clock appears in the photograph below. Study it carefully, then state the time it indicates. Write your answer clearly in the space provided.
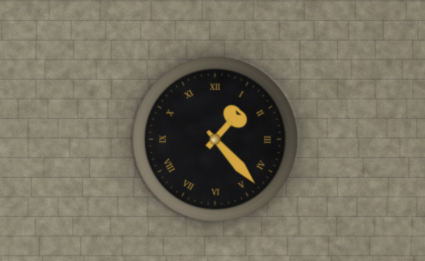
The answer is 1:23
